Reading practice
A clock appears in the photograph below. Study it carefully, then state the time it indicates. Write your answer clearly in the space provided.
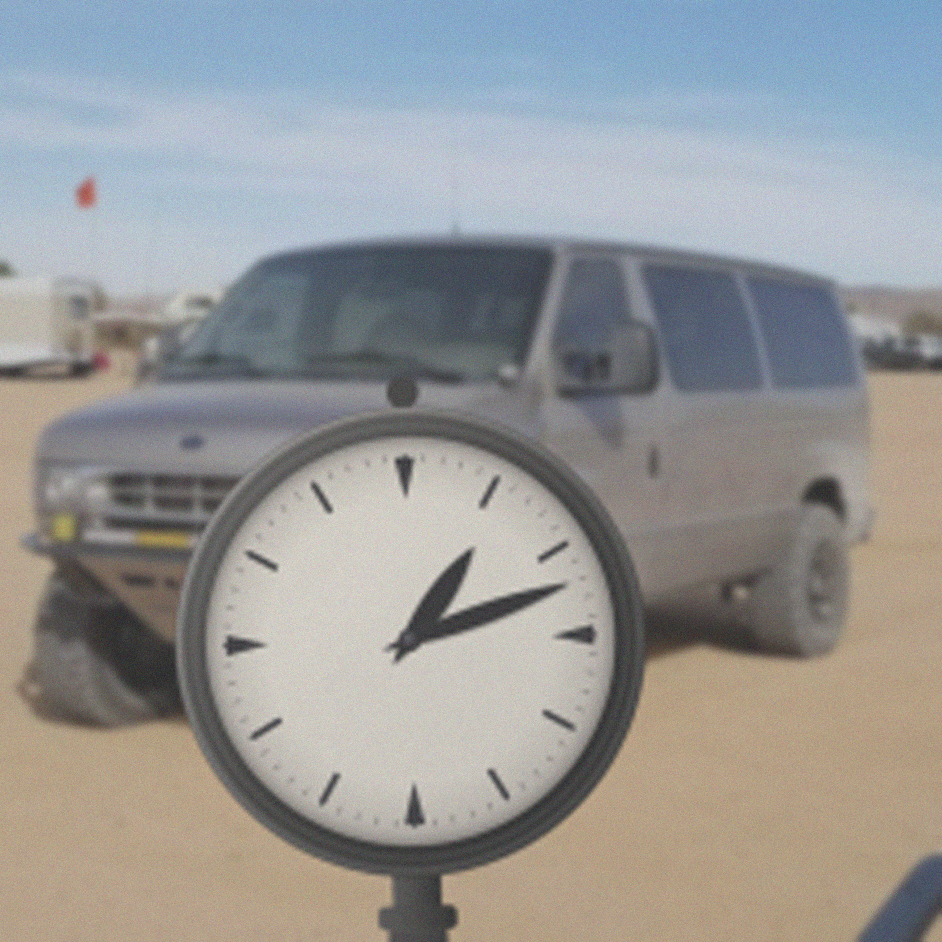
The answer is 1:12
